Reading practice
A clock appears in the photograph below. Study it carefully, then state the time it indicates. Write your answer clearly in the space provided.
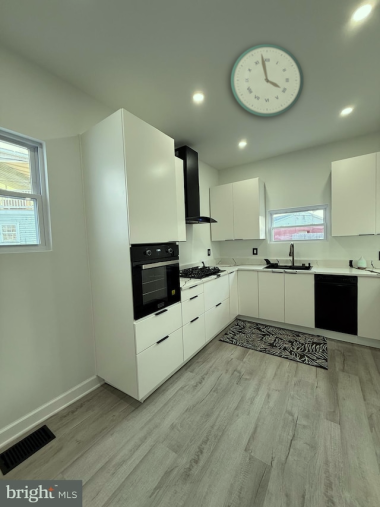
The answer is 3:58
